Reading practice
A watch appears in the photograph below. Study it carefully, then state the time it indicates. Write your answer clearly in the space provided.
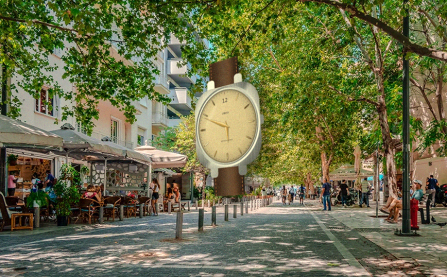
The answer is 5:49
